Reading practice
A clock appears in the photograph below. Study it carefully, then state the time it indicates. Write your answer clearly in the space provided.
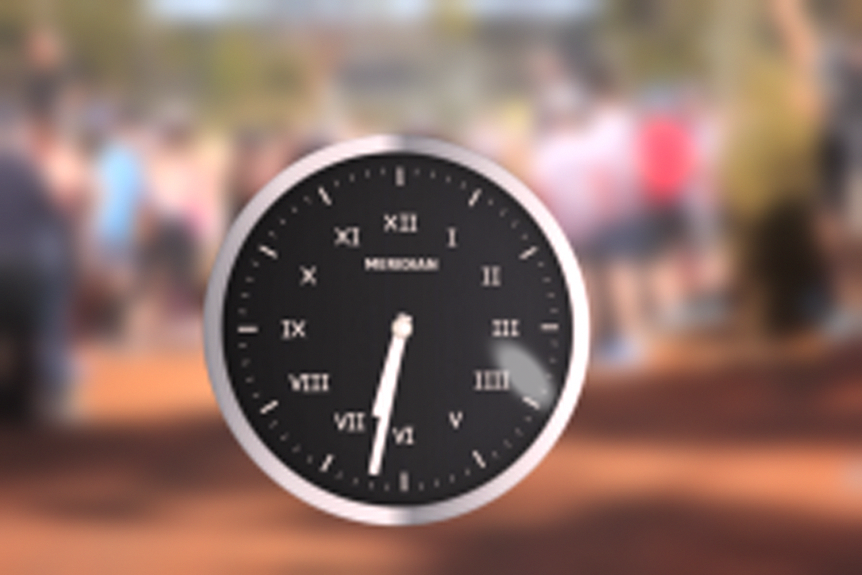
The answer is 6:32
